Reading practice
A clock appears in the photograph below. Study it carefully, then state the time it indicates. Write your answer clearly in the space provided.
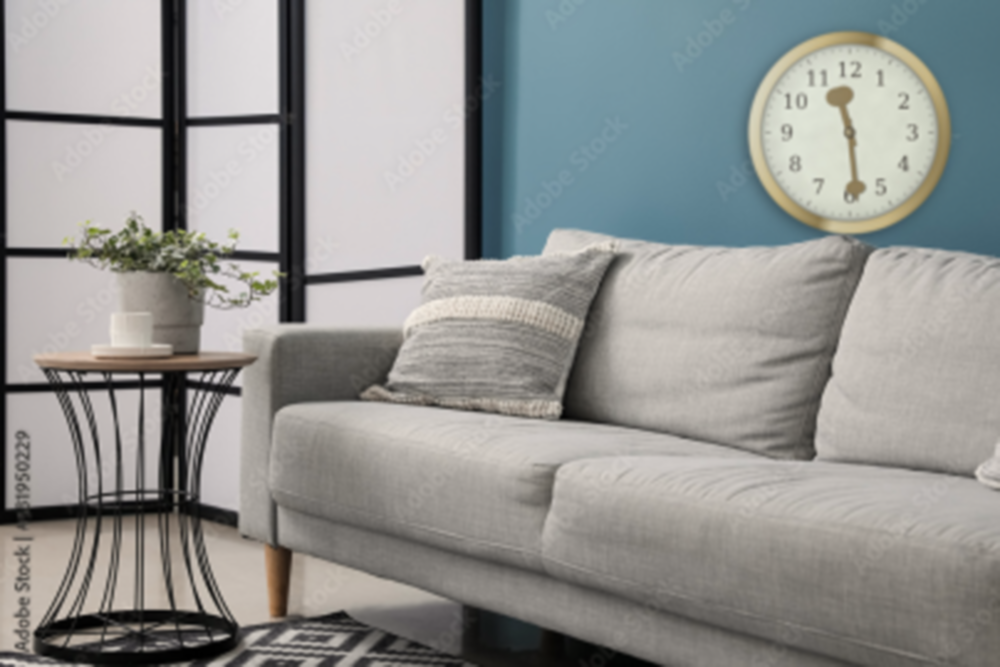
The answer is 11:29
